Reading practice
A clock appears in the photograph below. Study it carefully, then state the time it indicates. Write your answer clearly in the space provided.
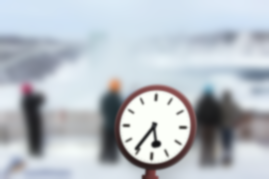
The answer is 5:36
